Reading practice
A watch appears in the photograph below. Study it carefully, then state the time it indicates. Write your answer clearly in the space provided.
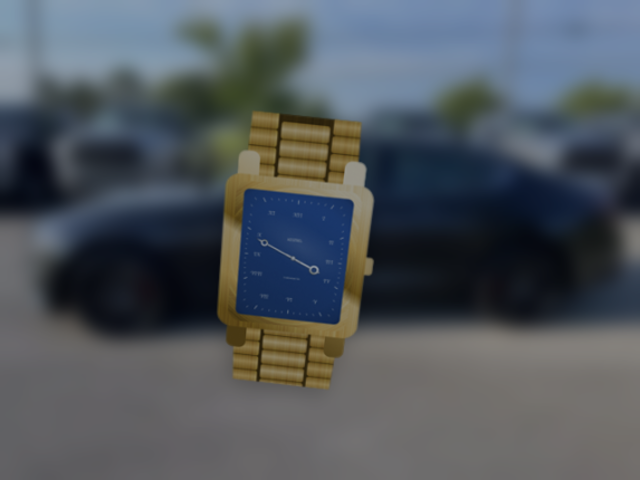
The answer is 3:49
